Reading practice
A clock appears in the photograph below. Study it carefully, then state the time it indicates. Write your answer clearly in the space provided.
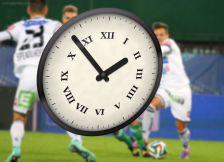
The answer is 1:53
